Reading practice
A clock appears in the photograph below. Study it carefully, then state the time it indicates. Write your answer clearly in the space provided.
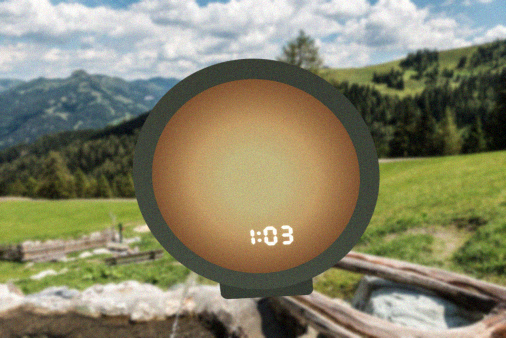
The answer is 1:03
